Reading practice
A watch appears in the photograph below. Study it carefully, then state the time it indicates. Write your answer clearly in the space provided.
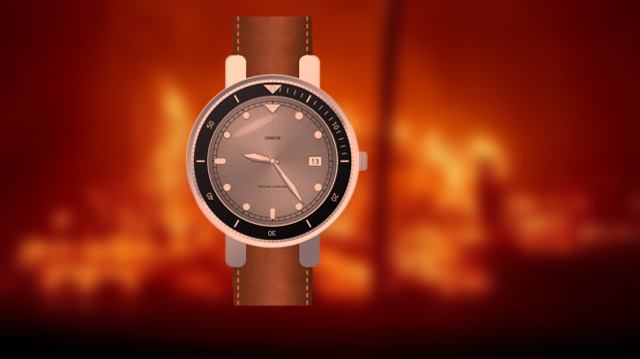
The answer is 9:24
